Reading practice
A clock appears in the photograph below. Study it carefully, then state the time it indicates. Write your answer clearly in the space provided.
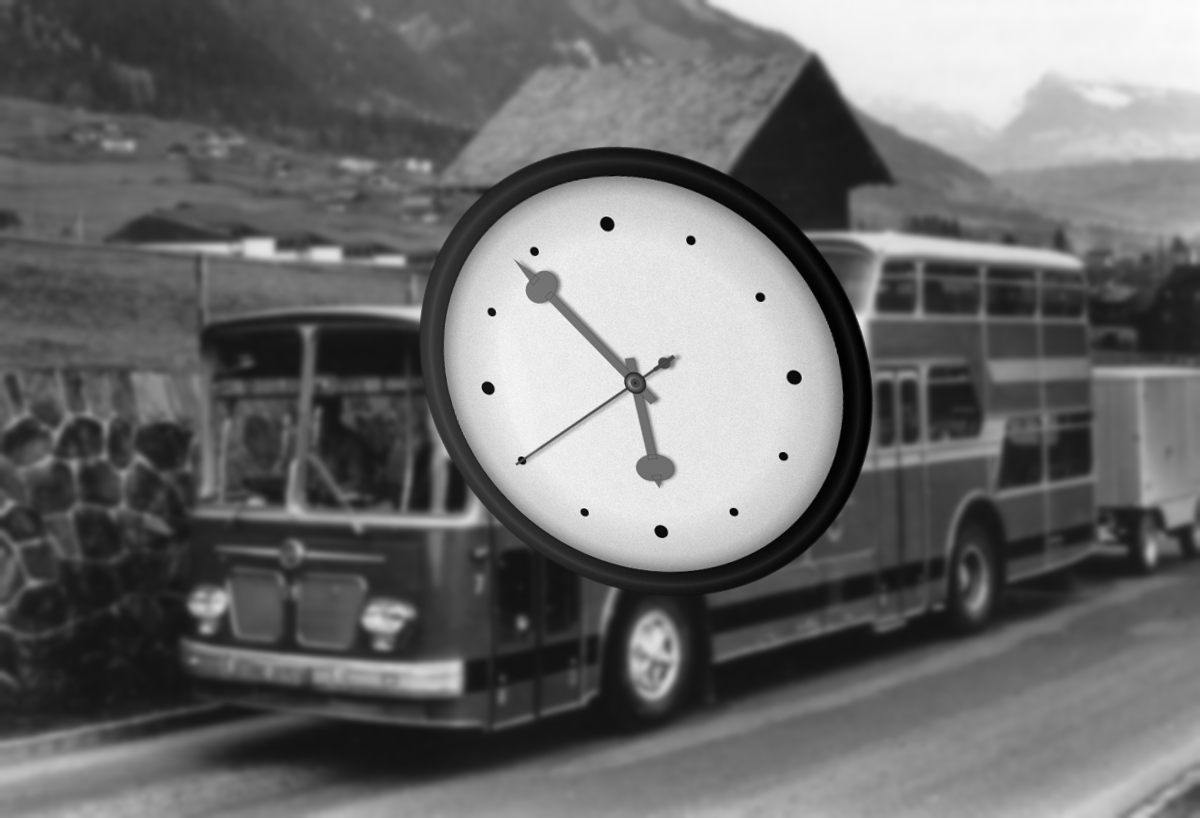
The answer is 5:53:40
